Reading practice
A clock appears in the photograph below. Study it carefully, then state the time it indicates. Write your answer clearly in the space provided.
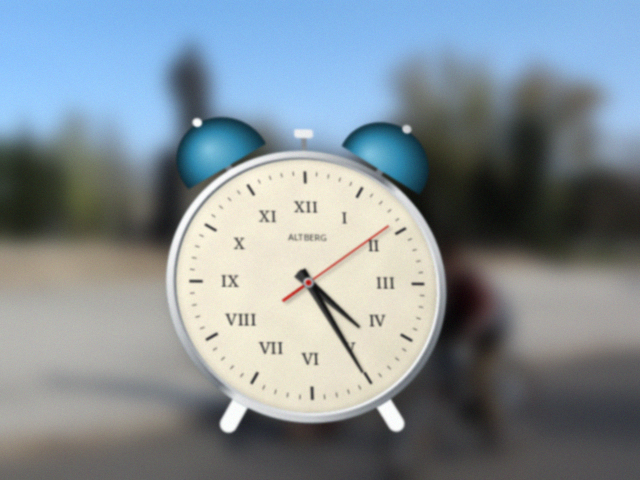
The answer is 4:25:09
